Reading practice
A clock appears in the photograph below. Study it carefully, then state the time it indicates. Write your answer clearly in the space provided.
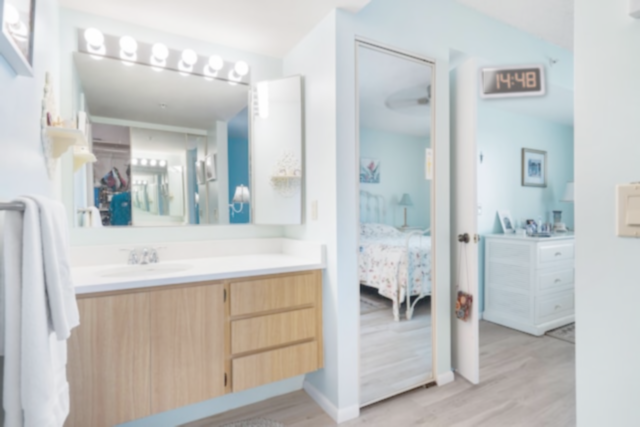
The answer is 14:48
